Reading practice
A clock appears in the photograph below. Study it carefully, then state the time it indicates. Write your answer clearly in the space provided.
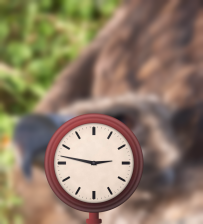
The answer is 2:47
